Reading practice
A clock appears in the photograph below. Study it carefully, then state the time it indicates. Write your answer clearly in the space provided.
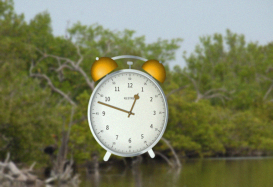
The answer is 12:48
